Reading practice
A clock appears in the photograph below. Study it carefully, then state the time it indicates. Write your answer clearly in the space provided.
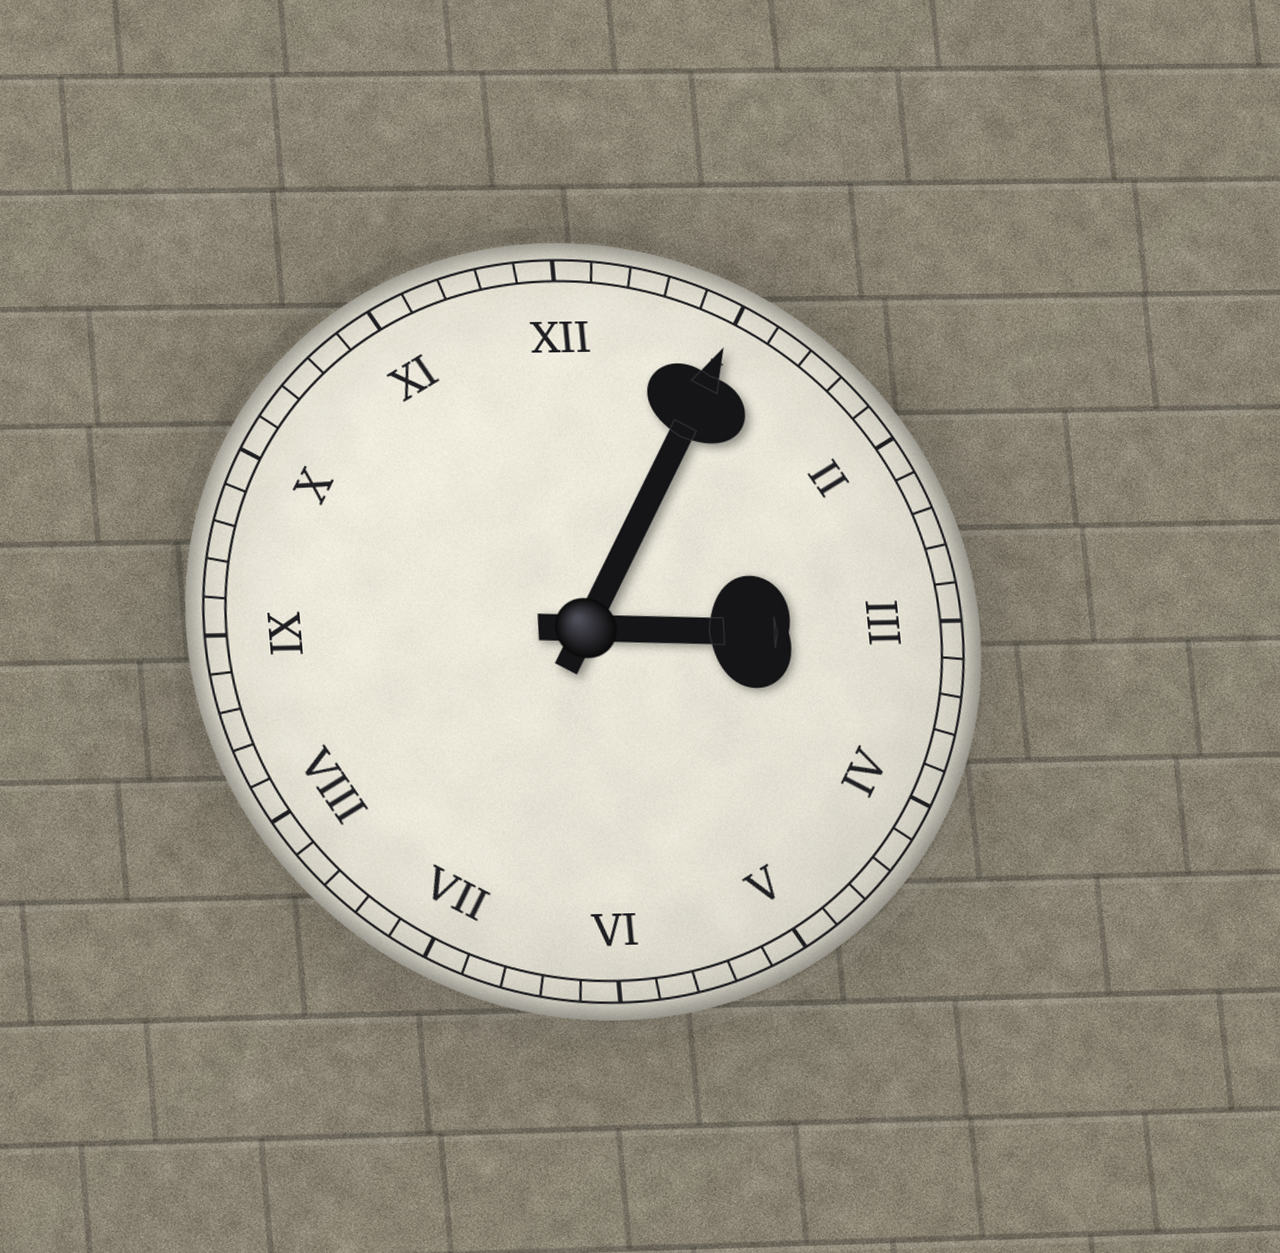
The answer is 3:05
